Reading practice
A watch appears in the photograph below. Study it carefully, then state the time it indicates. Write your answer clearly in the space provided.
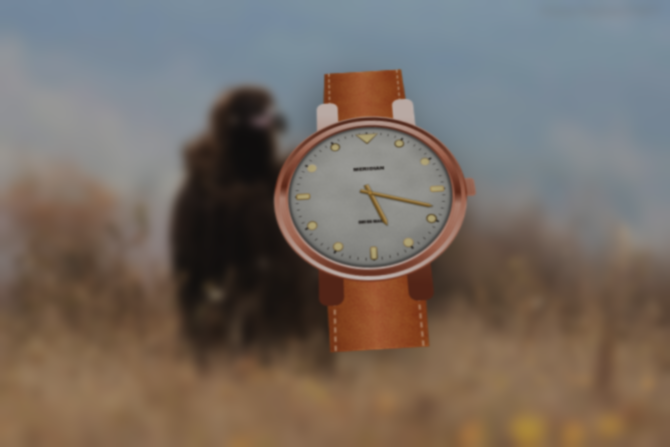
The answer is 5:18
